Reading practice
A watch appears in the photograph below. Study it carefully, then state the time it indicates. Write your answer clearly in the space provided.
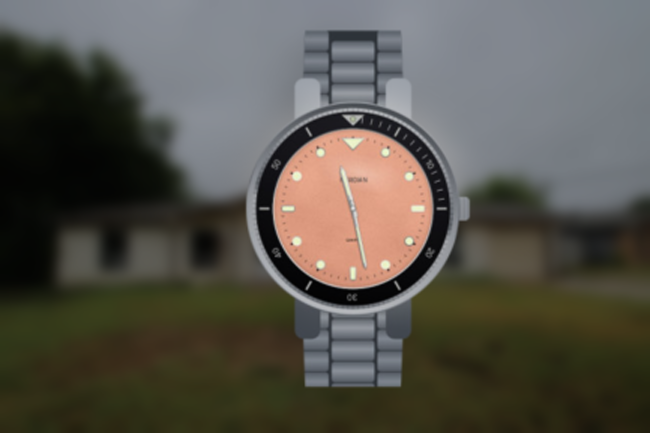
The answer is 11:28
